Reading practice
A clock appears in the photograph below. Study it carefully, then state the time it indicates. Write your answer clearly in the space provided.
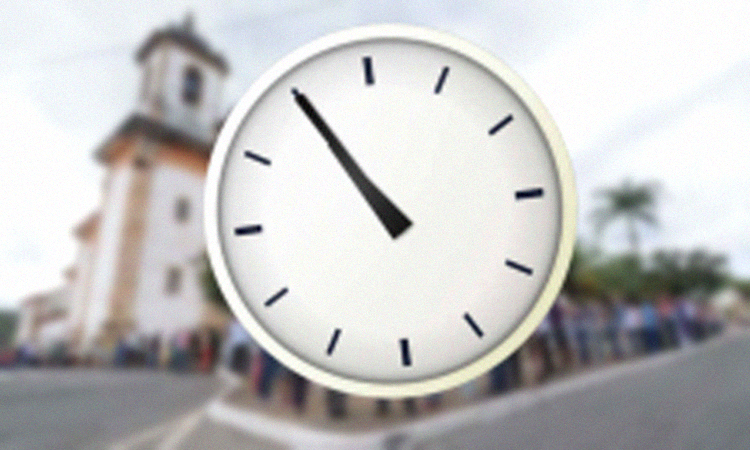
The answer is 10:55
